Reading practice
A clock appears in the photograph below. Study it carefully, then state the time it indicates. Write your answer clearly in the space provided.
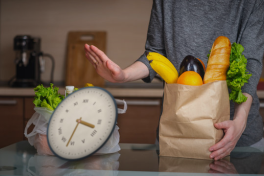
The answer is 3:32
